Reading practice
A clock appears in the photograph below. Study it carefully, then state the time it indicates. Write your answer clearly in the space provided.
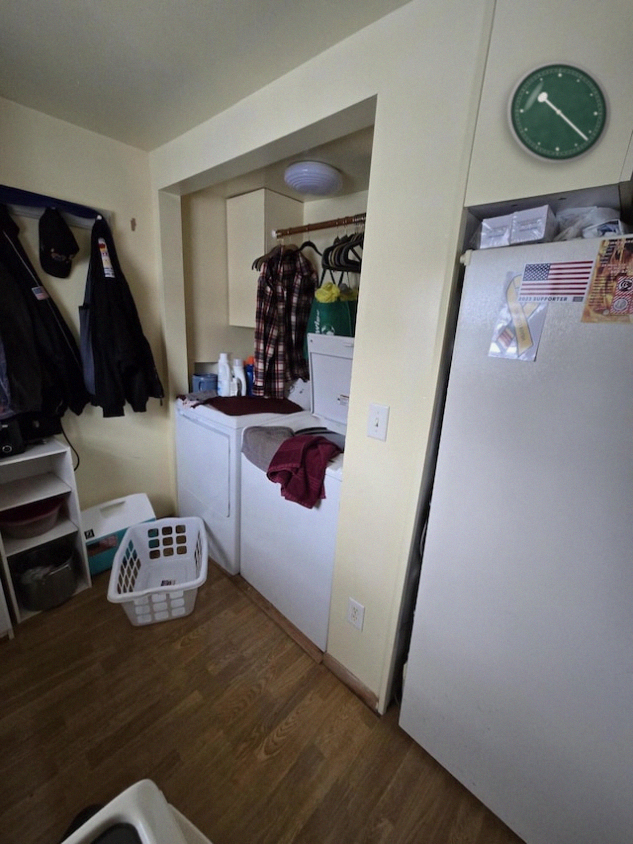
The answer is 10:22
